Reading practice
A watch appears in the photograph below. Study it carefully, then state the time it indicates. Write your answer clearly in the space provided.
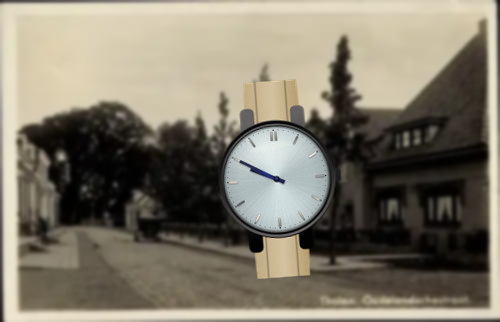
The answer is 9:50
